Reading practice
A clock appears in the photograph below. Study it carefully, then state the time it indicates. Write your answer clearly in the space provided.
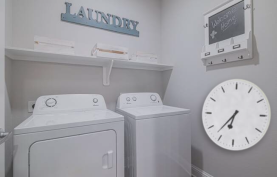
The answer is 6:37
